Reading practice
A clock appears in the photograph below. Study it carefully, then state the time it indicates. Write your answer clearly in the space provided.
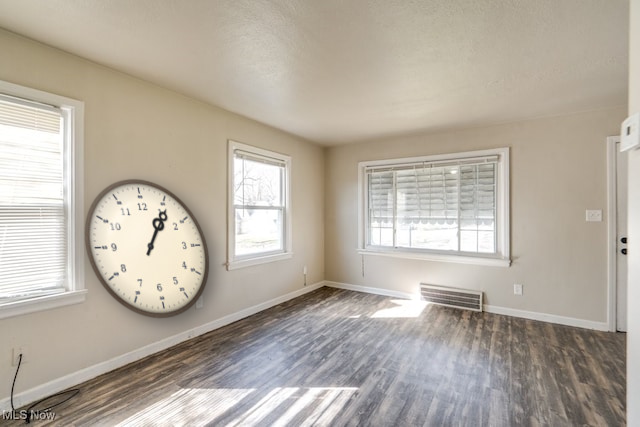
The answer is 1:06
